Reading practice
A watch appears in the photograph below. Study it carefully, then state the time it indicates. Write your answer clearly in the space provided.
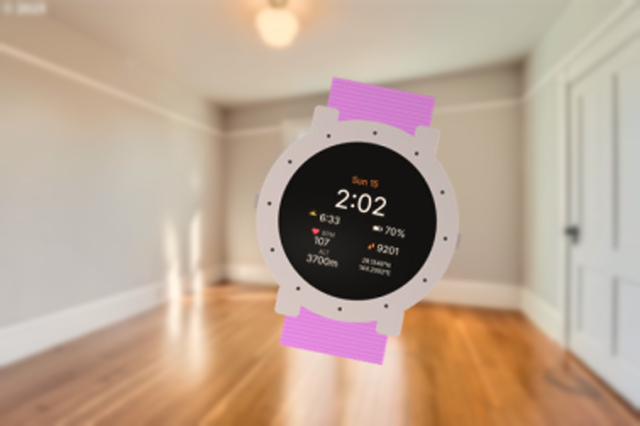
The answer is 2:02
